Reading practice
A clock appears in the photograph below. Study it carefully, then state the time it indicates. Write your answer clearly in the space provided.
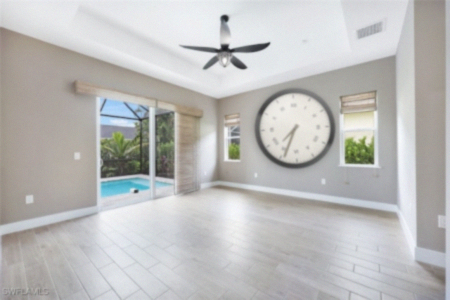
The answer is 7:34
